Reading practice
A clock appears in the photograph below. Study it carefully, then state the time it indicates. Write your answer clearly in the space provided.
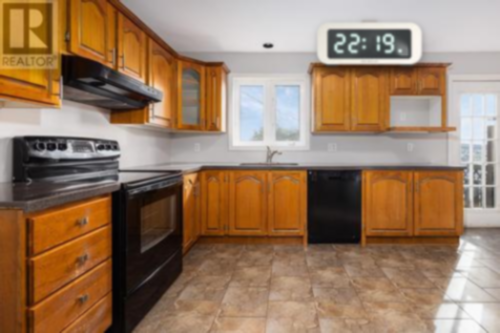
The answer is 22:19
